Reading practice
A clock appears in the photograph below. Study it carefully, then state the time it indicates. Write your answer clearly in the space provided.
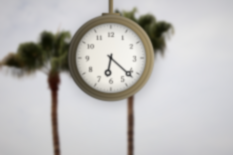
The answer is 6:22
